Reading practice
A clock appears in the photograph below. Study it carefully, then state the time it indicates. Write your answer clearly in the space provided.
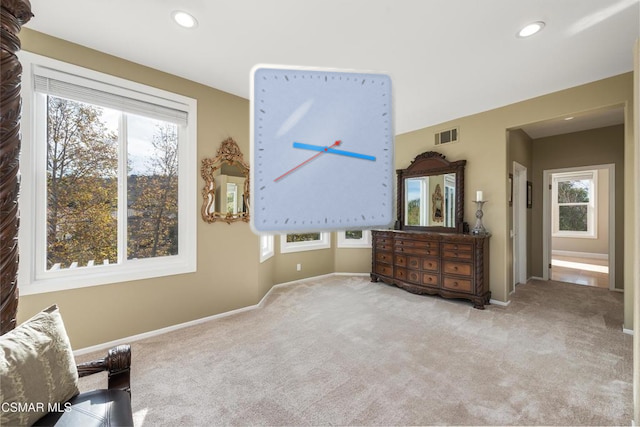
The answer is 9:16:40
